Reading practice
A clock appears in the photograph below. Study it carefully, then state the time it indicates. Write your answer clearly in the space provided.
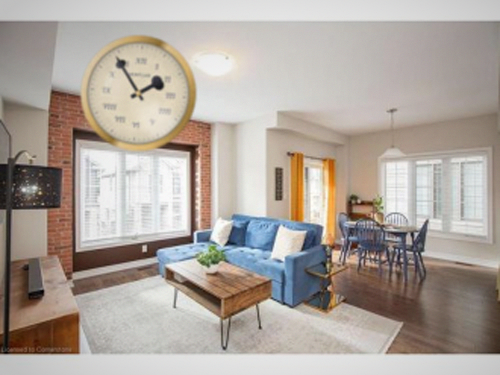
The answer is 1:54
